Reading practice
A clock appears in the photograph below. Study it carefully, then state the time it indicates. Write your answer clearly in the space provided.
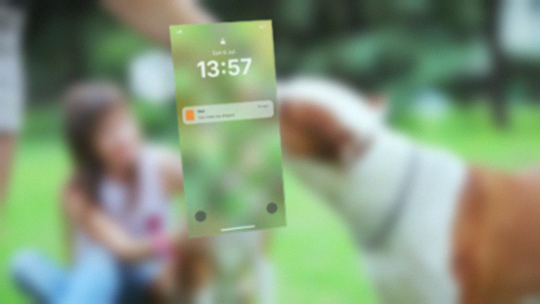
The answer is 13:57
